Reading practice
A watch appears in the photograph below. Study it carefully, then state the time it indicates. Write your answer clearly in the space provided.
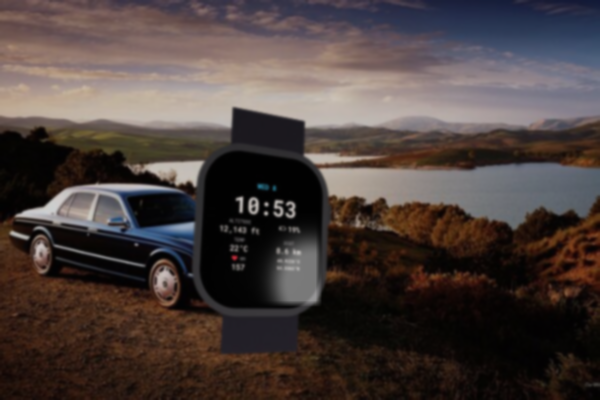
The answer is 10:53
